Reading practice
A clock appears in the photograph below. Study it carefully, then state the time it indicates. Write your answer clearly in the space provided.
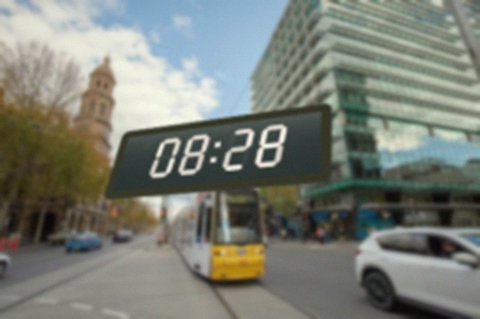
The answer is 8:28
